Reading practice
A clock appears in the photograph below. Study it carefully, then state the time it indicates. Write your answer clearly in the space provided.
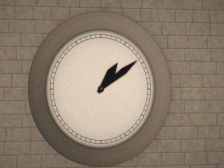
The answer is 1:09
